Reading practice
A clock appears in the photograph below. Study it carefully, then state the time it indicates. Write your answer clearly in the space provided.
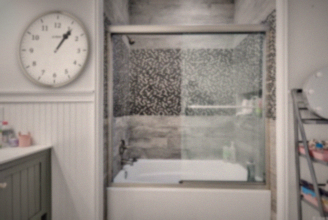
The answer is 1:06
